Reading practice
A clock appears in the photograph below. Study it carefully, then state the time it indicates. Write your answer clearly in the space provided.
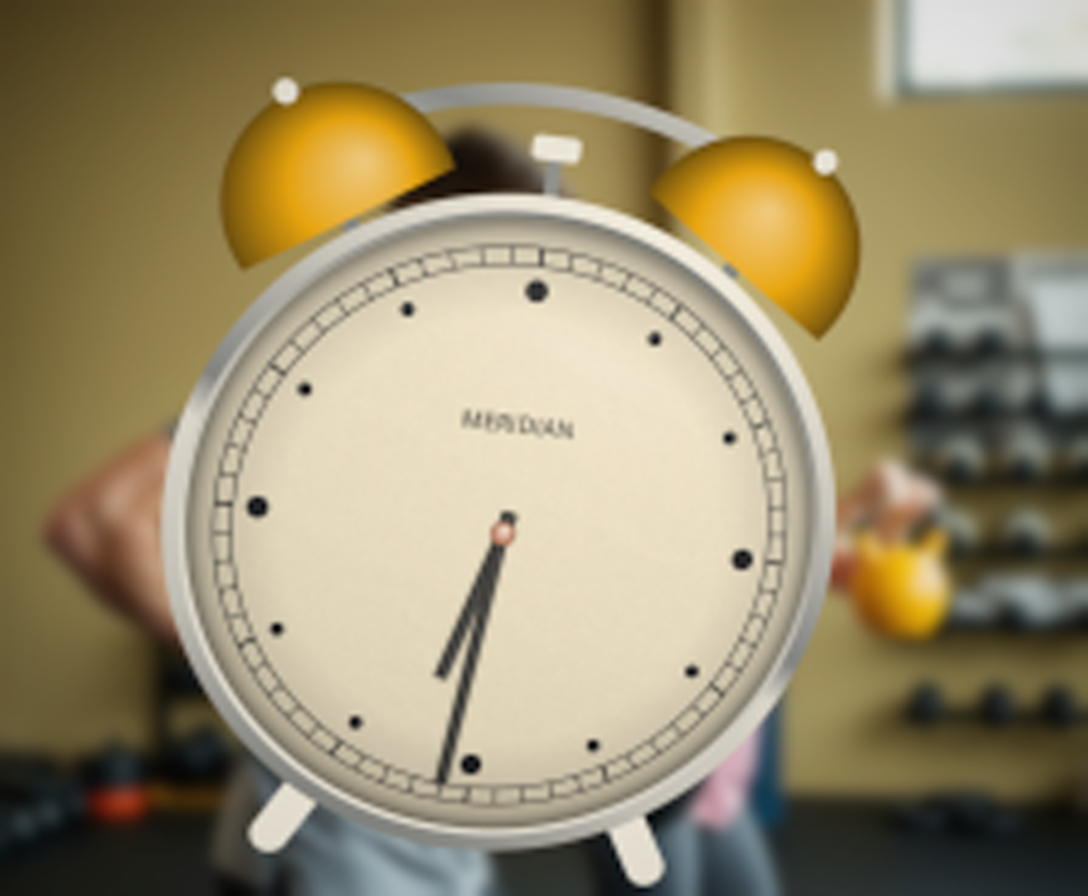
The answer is 6:31
